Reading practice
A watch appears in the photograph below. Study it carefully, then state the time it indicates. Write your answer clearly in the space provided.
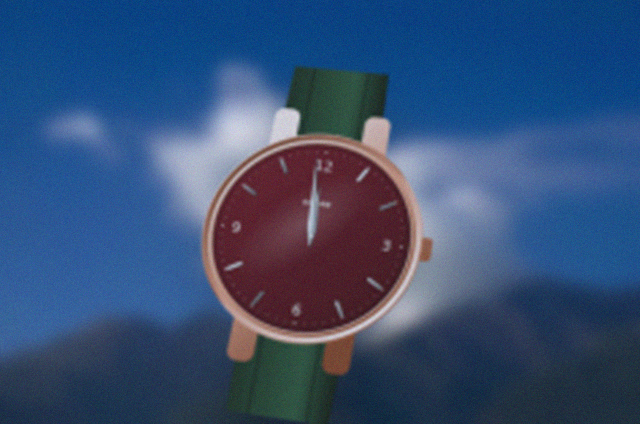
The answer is 11:59
